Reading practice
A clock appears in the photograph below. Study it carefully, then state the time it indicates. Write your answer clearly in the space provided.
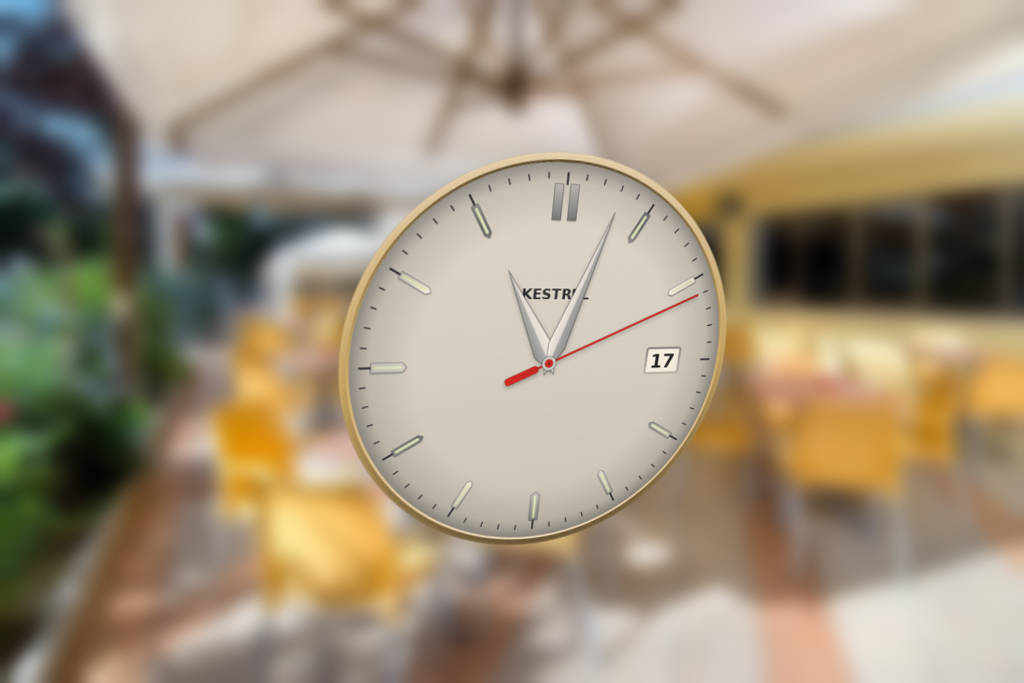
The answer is 11:03:11
